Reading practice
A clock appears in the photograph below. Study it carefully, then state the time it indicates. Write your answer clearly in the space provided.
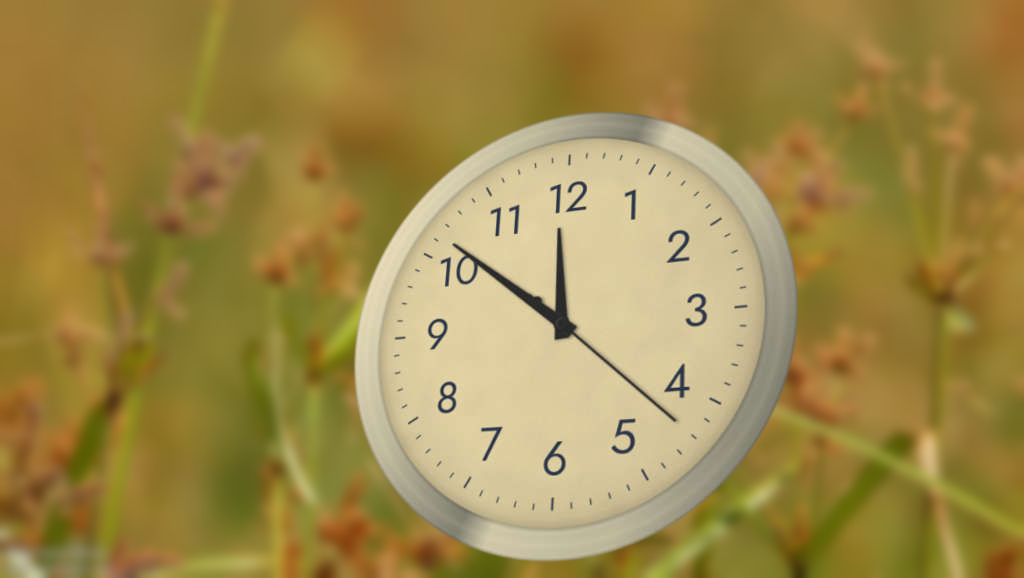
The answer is 11:51:22
